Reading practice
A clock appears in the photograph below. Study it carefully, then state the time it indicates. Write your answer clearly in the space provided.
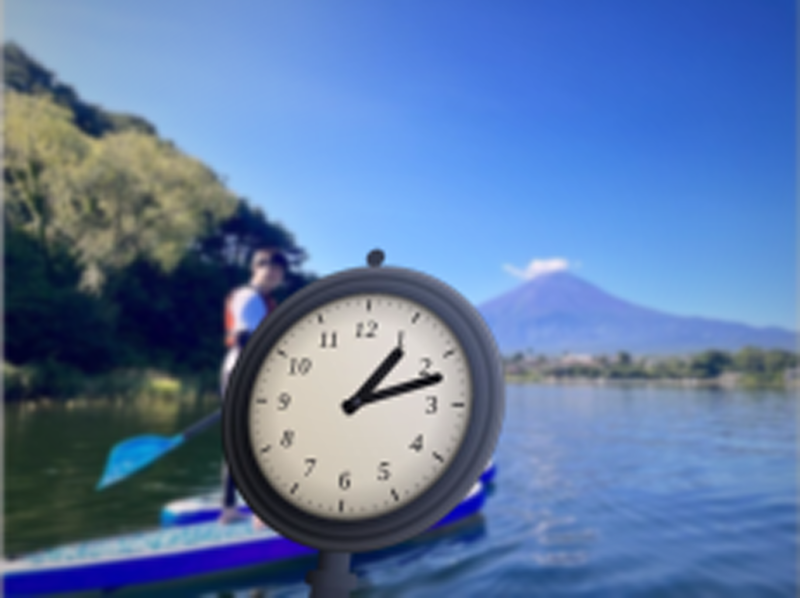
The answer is 1:12
